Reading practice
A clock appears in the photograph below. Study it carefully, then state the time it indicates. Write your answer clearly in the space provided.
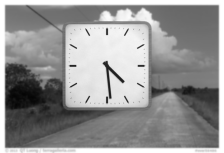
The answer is 4:29
